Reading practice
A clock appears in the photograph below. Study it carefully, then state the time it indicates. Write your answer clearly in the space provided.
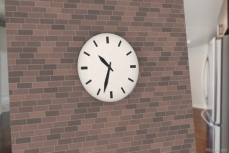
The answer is 10:33
